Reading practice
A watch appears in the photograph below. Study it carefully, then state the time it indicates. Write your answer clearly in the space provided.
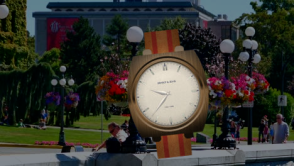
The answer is 9:37
